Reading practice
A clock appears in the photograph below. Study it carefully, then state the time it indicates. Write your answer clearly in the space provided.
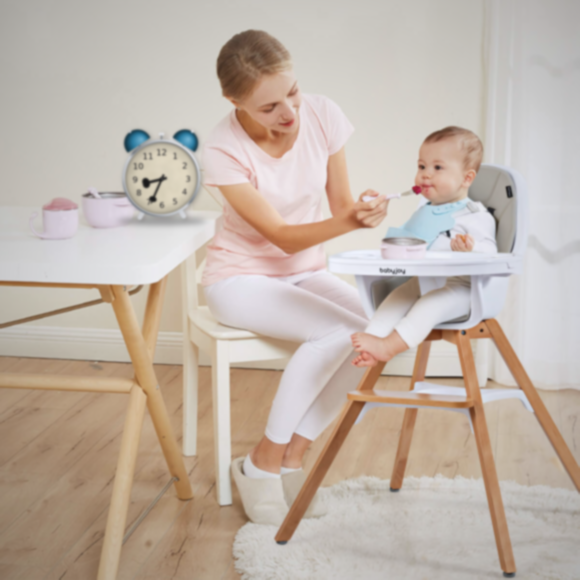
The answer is 8:34
